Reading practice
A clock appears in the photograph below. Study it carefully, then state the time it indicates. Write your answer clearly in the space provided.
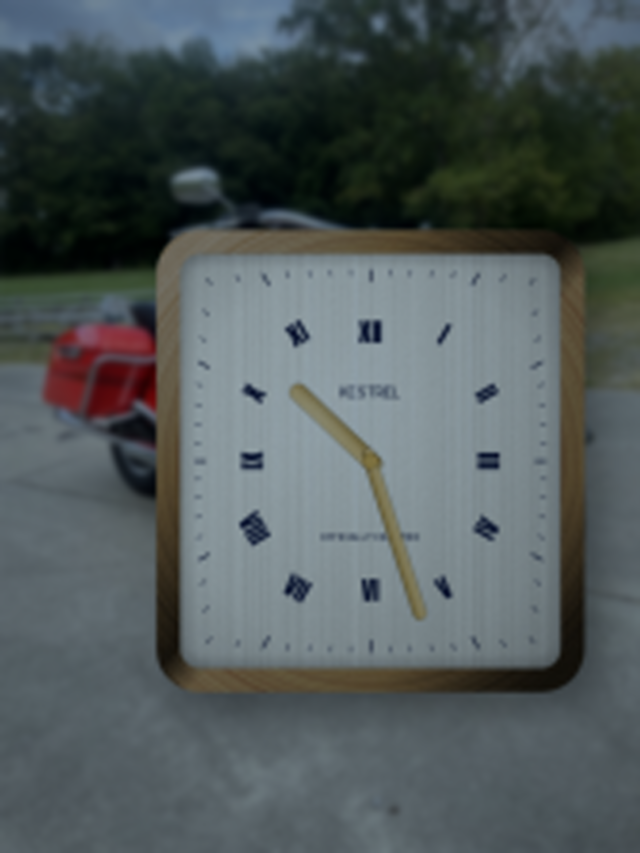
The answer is 10:27
